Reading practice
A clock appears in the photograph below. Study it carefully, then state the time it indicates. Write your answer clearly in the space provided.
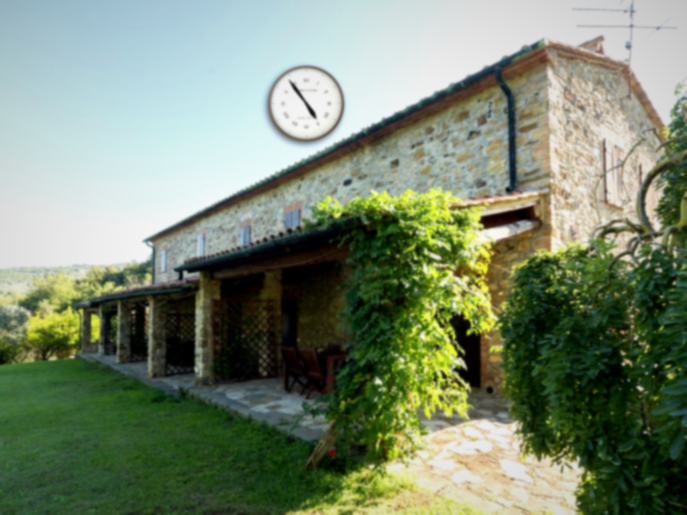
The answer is 4:54
